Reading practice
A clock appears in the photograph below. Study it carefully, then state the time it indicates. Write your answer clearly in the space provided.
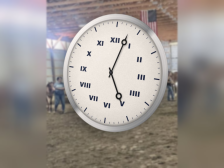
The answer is 5:03
